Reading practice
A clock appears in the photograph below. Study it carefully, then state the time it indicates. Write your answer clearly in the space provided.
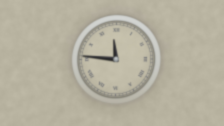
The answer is 11:46
